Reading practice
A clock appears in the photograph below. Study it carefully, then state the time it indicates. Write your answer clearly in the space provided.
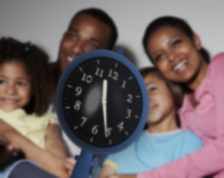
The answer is 11:26
